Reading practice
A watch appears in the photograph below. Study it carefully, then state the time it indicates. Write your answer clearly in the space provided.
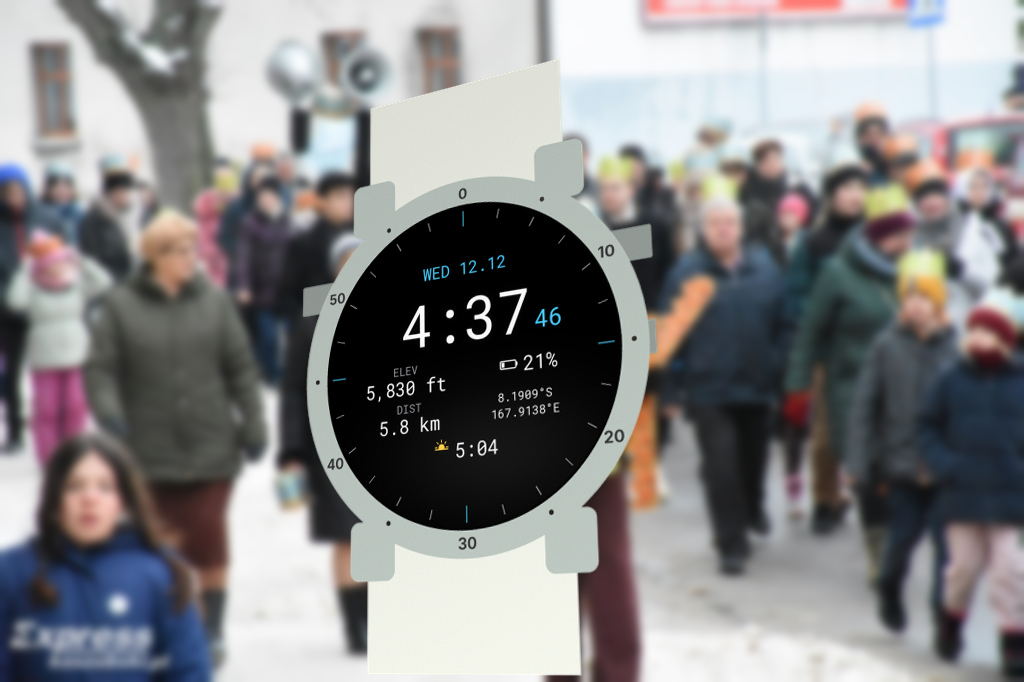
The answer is 4:37:46
